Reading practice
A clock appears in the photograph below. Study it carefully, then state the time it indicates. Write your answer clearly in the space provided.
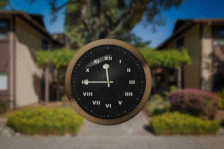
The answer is 11:45
